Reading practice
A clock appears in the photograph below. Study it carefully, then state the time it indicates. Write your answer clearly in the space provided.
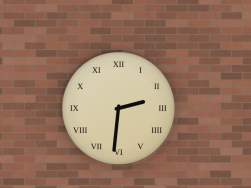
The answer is 2:31
